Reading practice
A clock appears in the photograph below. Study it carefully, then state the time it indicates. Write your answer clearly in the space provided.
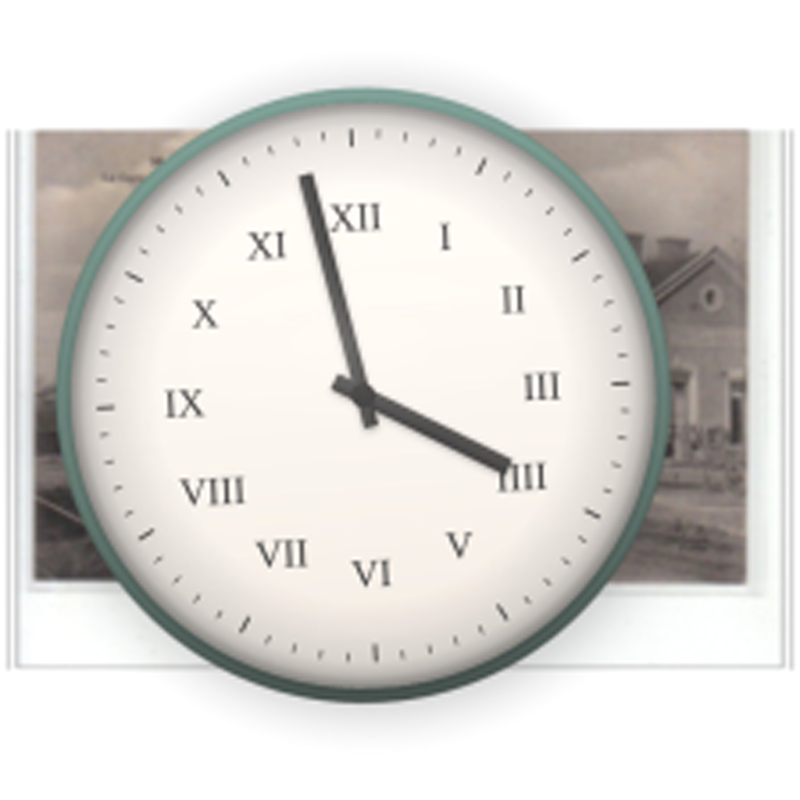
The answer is 3:58
